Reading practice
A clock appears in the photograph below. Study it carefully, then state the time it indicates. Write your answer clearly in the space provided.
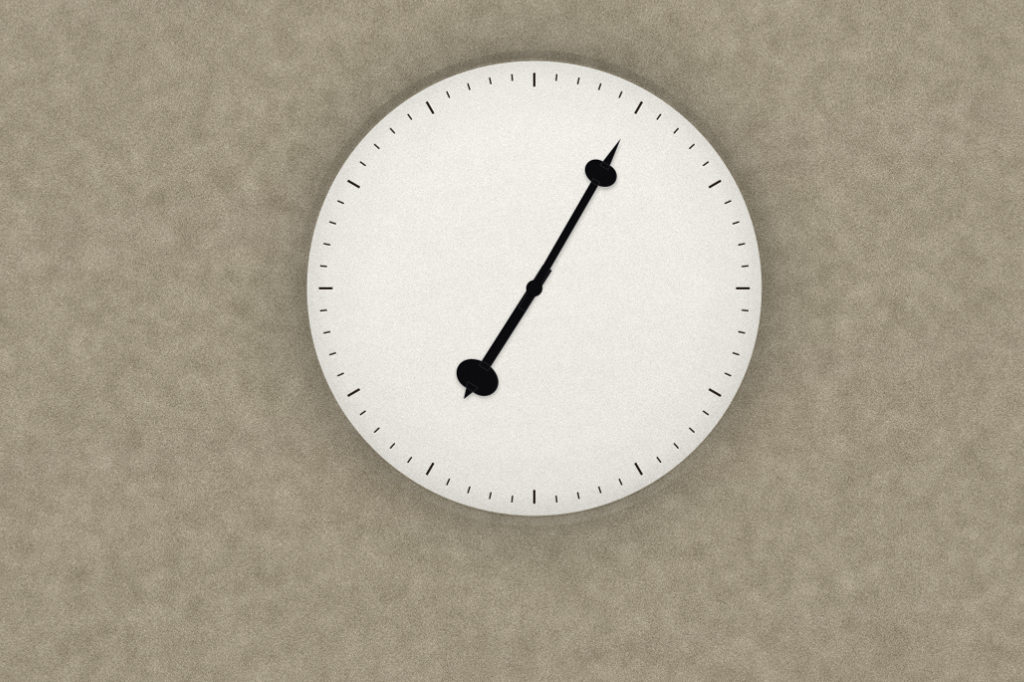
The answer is 7:05
